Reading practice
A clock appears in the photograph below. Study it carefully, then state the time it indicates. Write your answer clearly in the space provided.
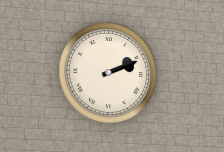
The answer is 2:11
